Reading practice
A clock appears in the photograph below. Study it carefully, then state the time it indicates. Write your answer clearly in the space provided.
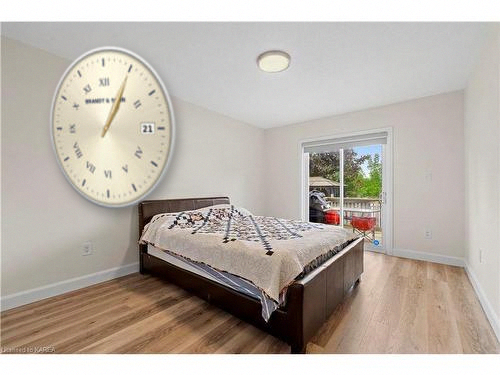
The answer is 1:05
